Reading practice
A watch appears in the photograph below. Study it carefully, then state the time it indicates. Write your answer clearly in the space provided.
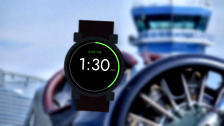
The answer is 1:30
